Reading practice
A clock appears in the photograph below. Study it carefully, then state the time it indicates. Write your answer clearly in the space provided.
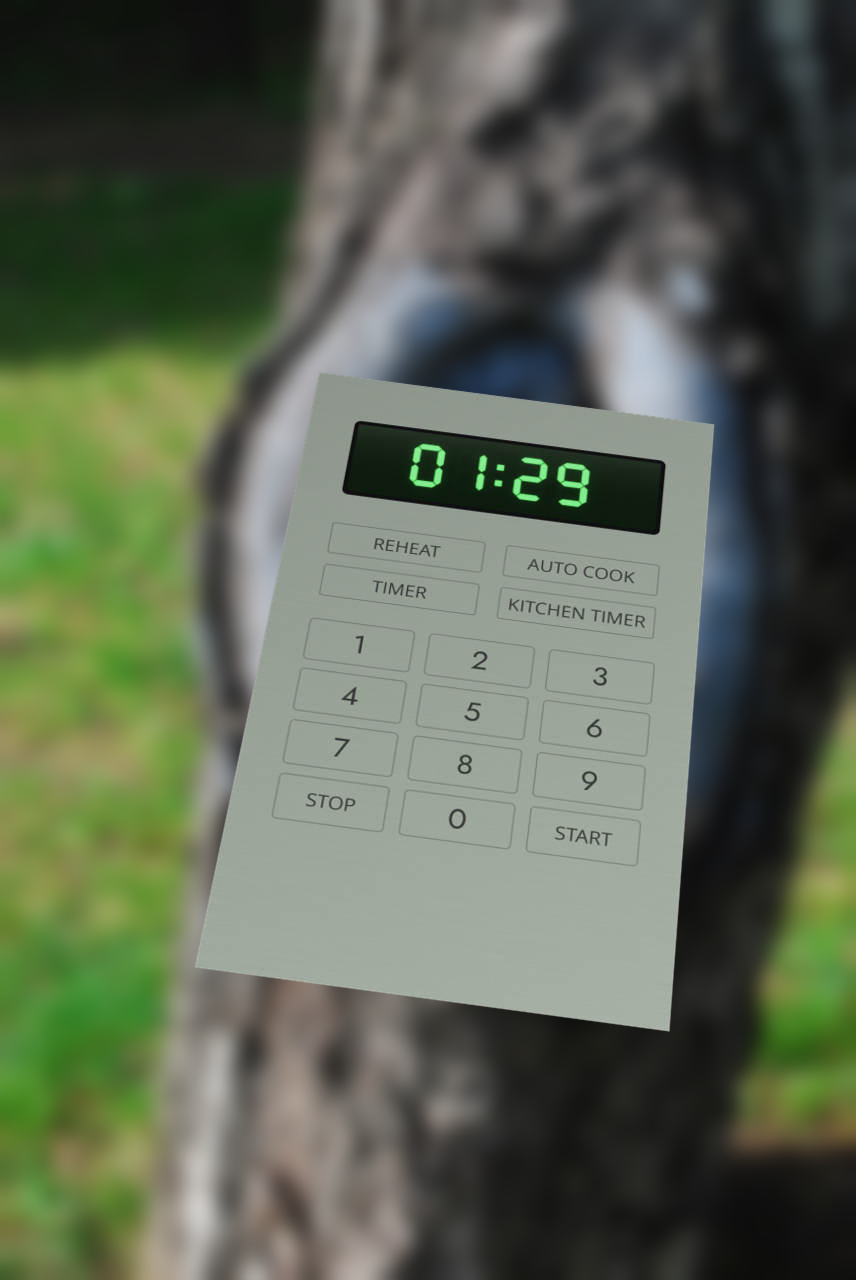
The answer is 1:29
